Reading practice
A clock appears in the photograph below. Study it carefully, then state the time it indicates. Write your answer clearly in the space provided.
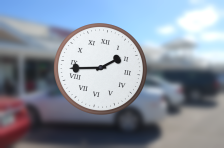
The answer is 1:43
